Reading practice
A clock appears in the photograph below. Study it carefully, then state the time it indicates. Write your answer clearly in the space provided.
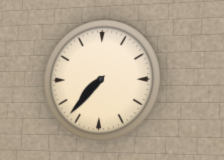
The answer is 7:37
